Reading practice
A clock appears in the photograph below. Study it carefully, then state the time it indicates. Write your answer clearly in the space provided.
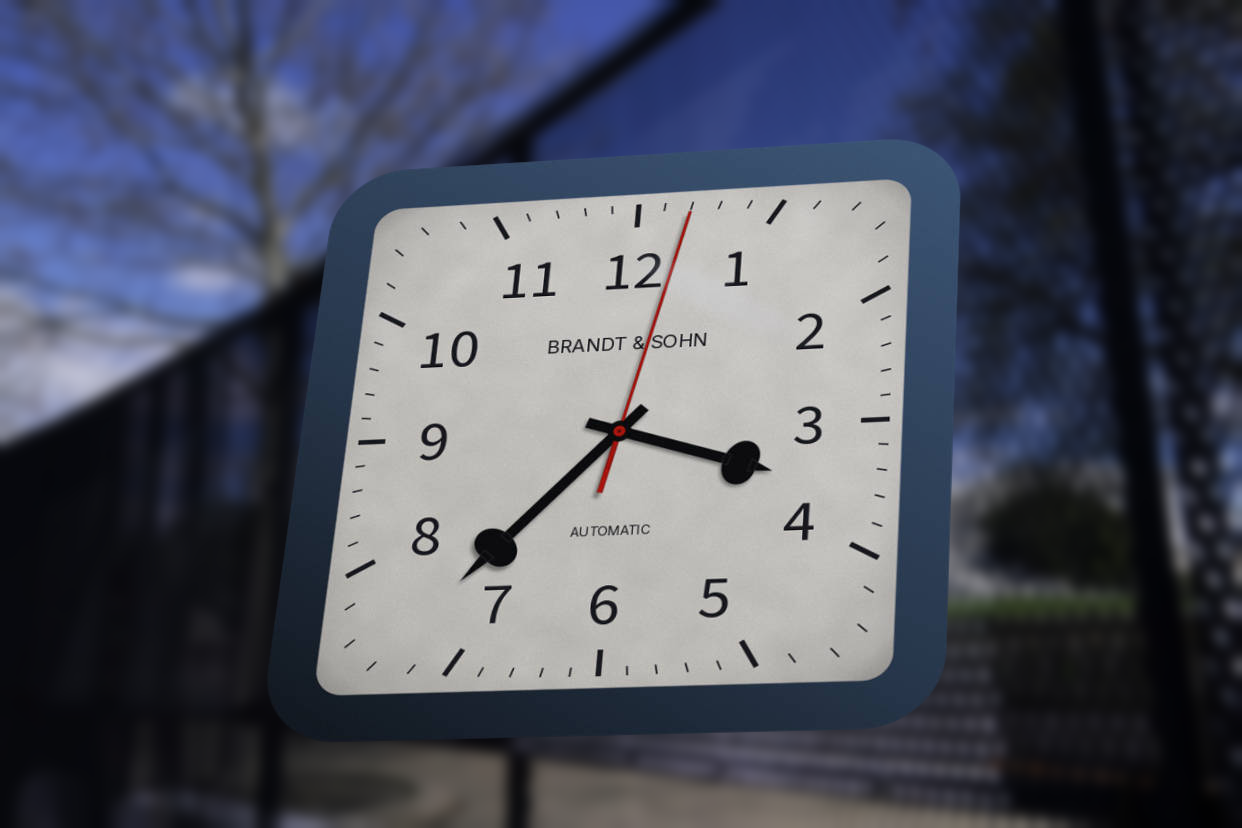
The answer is 3:37:02
